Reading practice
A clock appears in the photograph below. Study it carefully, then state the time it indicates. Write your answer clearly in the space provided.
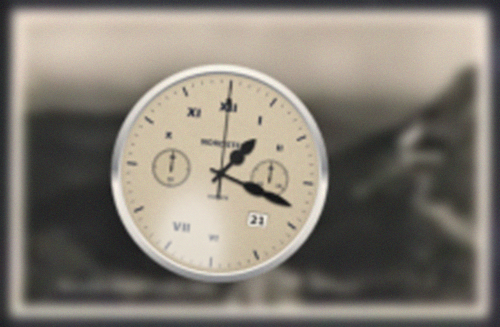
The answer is 1:18
